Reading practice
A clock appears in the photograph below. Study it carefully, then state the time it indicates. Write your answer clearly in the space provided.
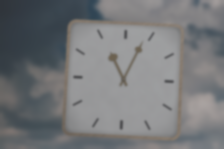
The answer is 11:04
